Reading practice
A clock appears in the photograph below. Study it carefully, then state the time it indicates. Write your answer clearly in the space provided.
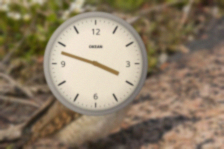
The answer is 3:48
